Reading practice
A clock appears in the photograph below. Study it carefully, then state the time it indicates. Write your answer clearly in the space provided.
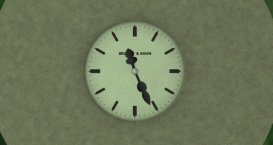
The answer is 11:26
